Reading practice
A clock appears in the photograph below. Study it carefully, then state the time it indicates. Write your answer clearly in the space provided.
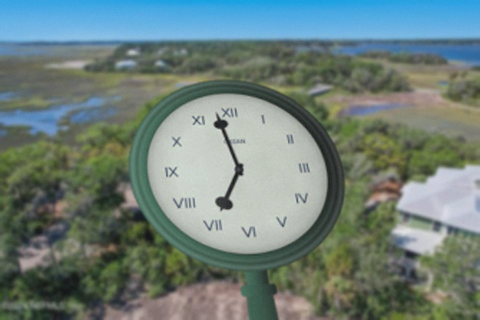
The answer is 6:58
